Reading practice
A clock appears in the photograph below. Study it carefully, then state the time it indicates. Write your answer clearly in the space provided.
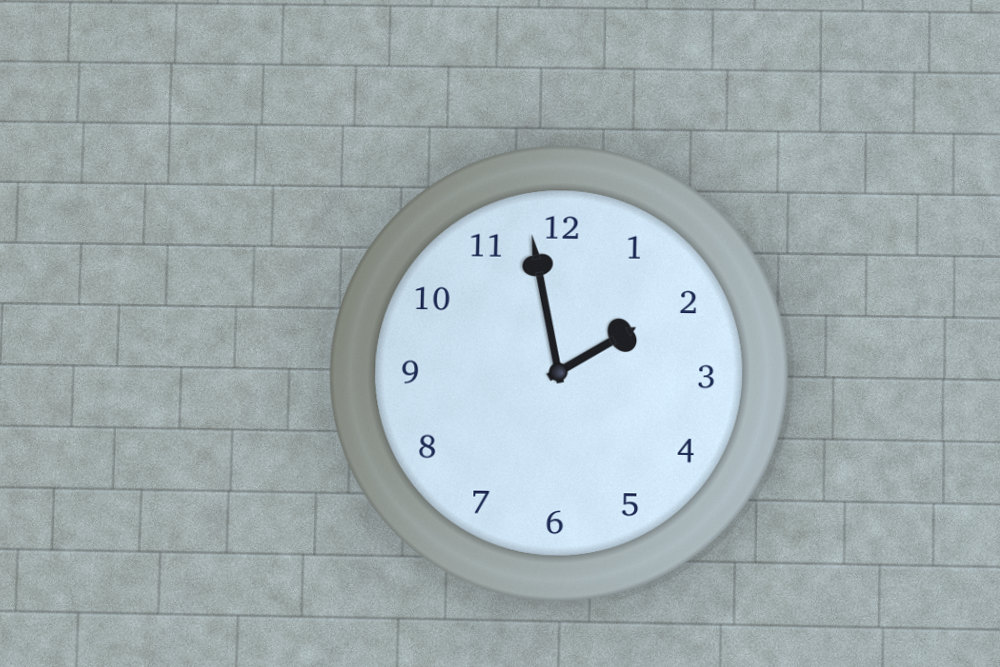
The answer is 1:58
